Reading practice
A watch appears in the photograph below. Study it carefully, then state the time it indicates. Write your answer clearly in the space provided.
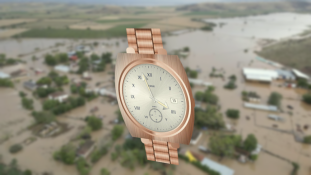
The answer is 3:57
